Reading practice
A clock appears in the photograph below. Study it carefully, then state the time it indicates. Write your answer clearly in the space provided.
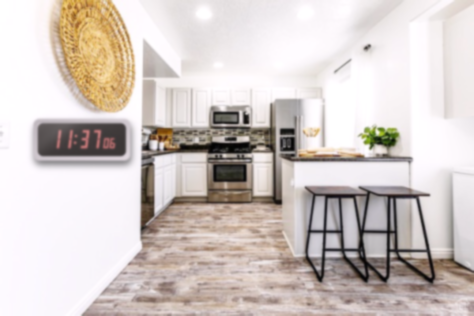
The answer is 11:37
